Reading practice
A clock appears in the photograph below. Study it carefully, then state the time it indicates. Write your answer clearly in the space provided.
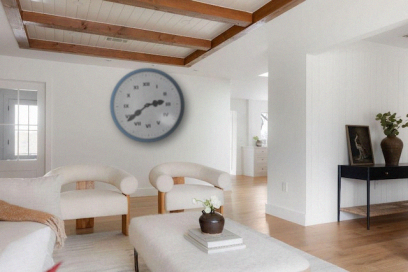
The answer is 2:39
